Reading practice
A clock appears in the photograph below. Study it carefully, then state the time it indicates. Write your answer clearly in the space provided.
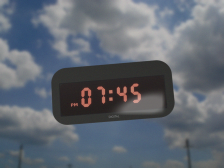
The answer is 7:45
